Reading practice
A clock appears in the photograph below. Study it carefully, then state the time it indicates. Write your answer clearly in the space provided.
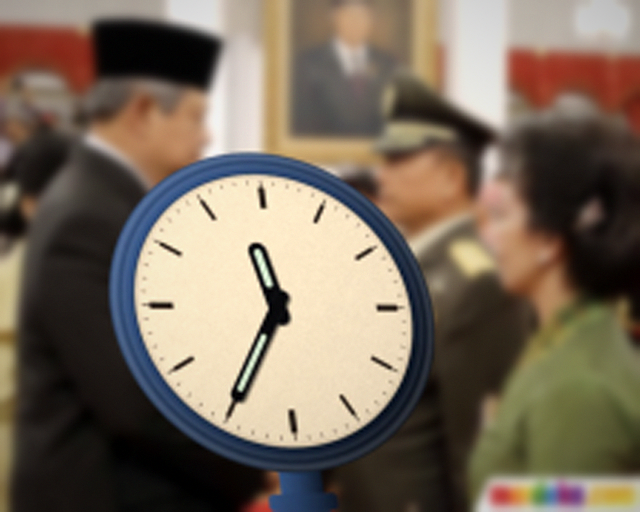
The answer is 11:35
